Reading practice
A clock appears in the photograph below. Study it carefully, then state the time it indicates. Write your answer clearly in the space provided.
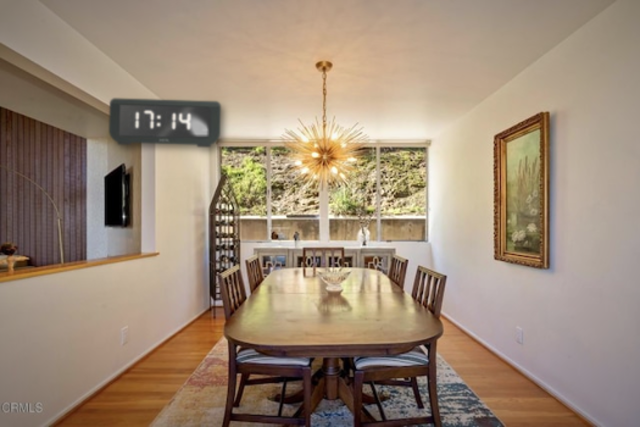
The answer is 17:14
